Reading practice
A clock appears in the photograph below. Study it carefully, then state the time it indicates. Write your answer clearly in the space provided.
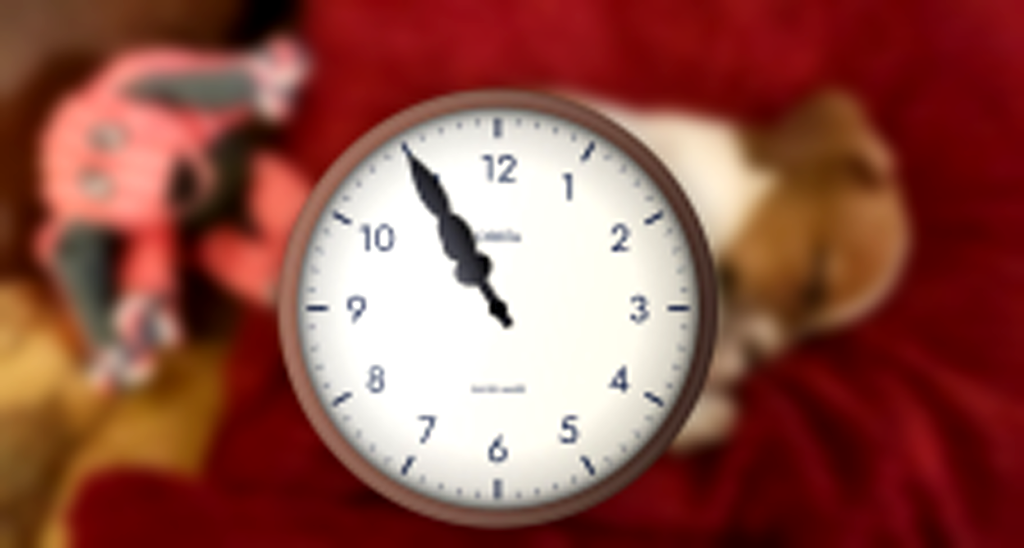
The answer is 10:55
